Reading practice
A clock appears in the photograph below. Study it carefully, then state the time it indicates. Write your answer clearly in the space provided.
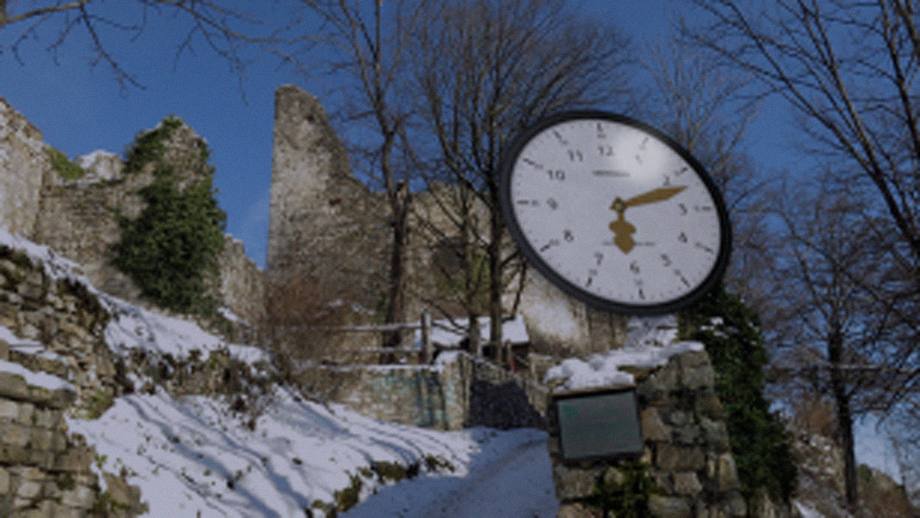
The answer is 6:12
